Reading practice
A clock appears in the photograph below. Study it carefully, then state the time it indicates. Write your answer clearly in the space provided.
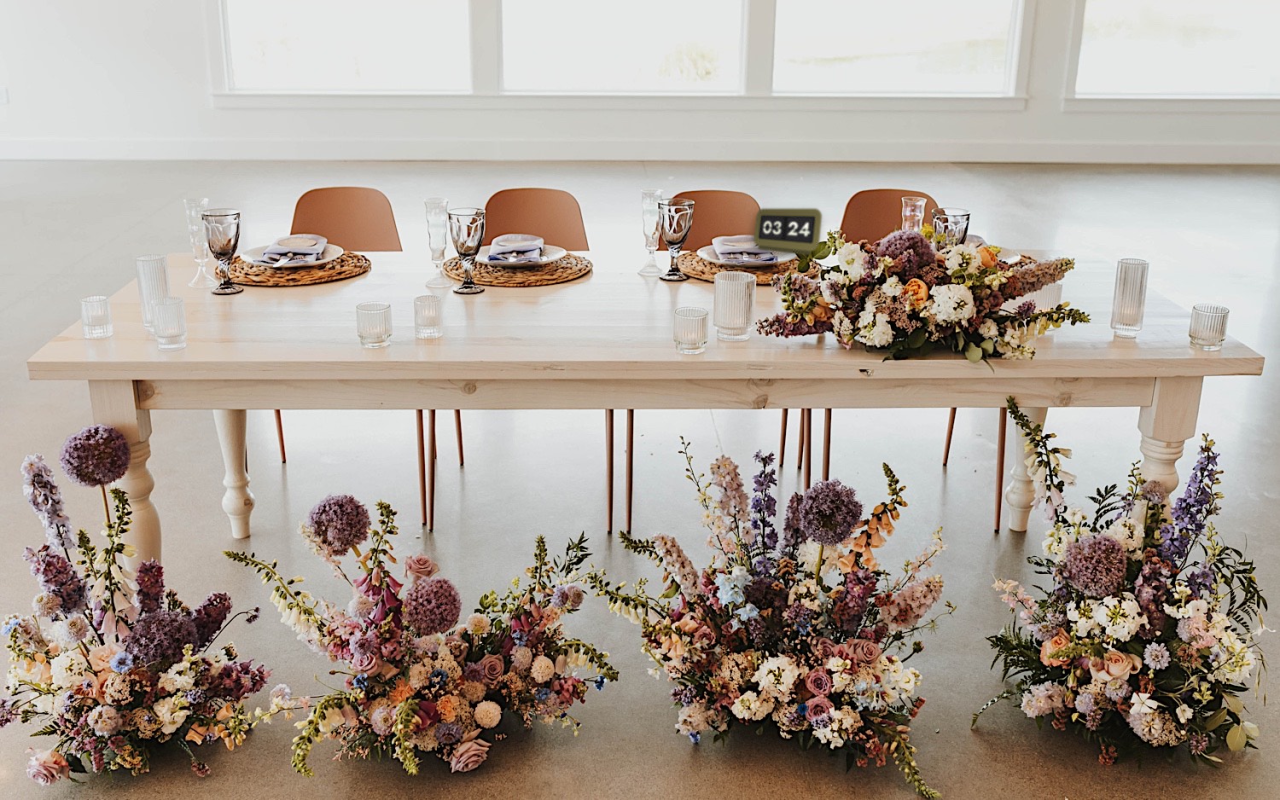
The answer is 3:24
